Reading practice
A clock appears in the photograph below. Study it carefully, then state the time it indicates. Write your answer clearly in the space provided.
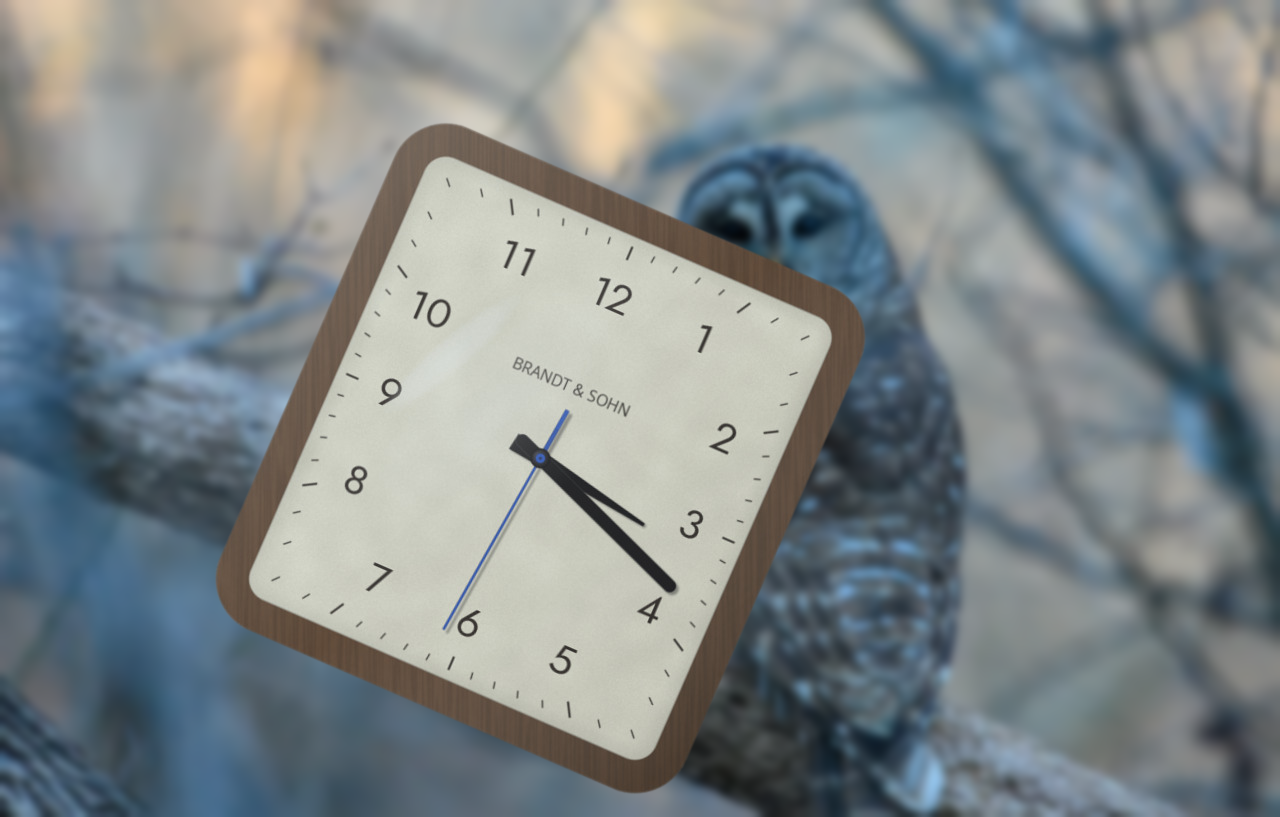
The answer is 3:18:31
